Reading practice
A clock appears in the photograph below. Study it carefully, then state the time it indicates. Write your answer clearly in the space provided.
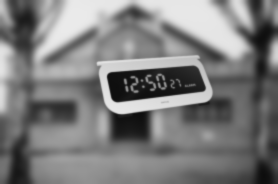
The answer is 12:50:27
